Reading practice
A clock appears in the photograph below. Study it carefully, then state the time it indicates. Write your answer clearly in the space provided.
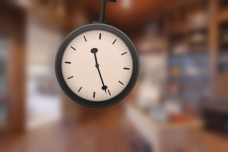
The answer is 11:26
